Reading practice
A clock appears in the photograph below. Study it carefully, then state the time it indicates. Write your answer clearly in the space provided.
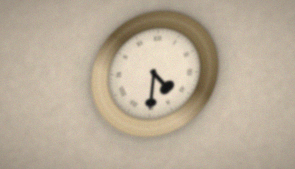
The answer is 4:30
